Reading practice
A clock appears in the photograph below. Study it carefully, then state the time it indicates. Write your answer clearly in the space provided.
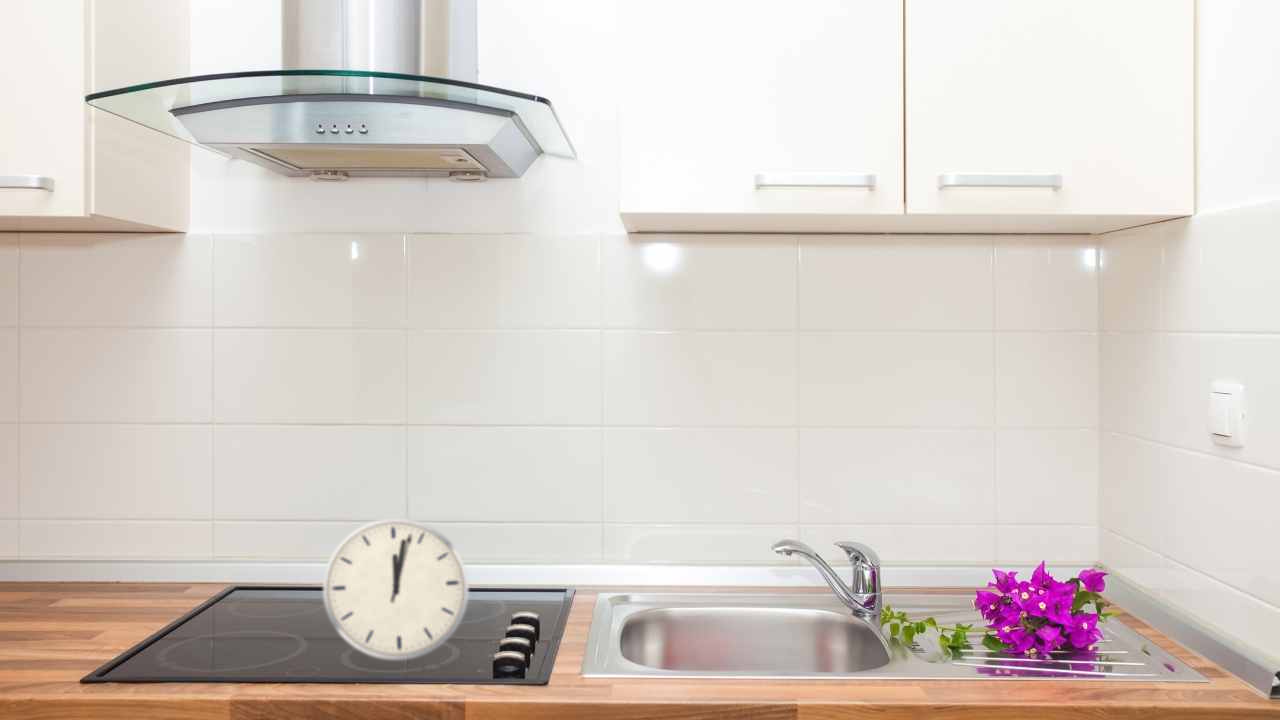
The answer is 12:02:03
